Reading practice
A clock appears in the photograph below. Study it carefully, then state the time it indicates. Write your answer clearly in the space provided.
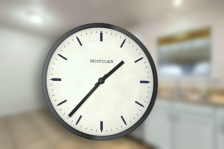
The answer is 1:37
